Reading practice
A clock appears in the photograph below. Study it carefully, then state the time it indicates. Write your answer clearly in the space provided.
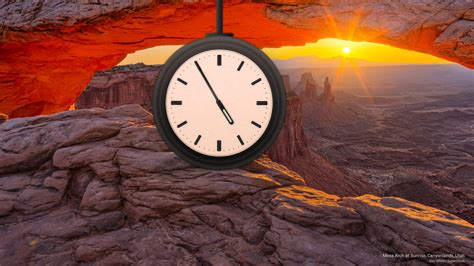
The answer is 4:55
